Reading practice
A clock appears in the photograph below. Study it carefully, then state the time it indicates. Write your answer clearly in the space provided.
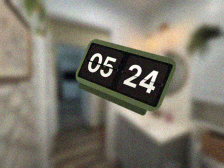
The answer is 5:24
